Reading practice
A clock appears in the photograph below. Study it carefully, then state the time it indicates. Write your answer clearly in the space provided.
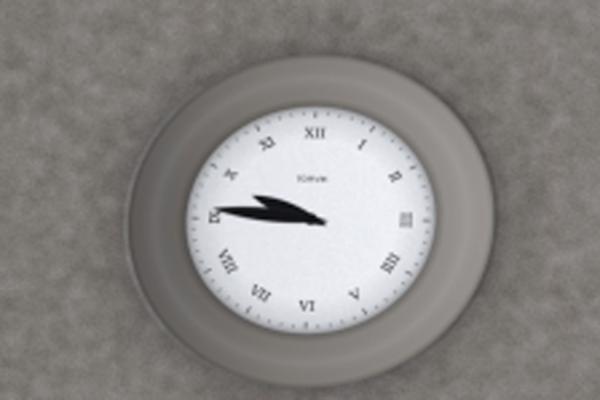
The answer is 9:46
